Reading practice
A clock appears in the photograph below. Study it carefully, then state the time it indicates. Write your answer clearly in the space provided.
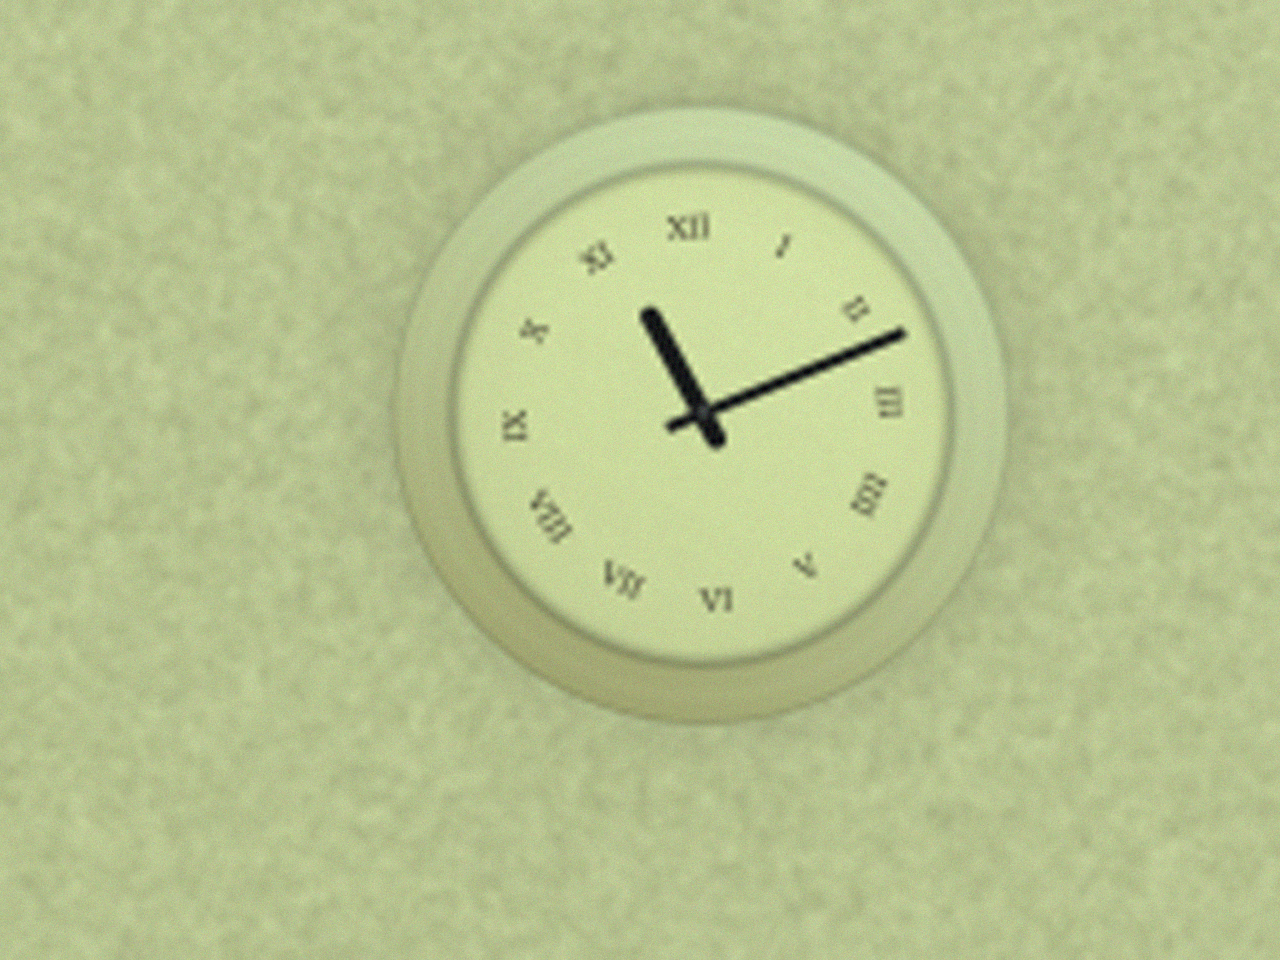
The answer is 11:12
